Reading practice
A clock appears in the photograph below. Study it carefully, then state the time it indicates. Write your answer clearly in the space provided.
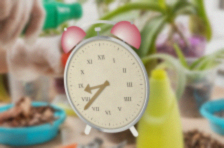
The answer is 8:38
